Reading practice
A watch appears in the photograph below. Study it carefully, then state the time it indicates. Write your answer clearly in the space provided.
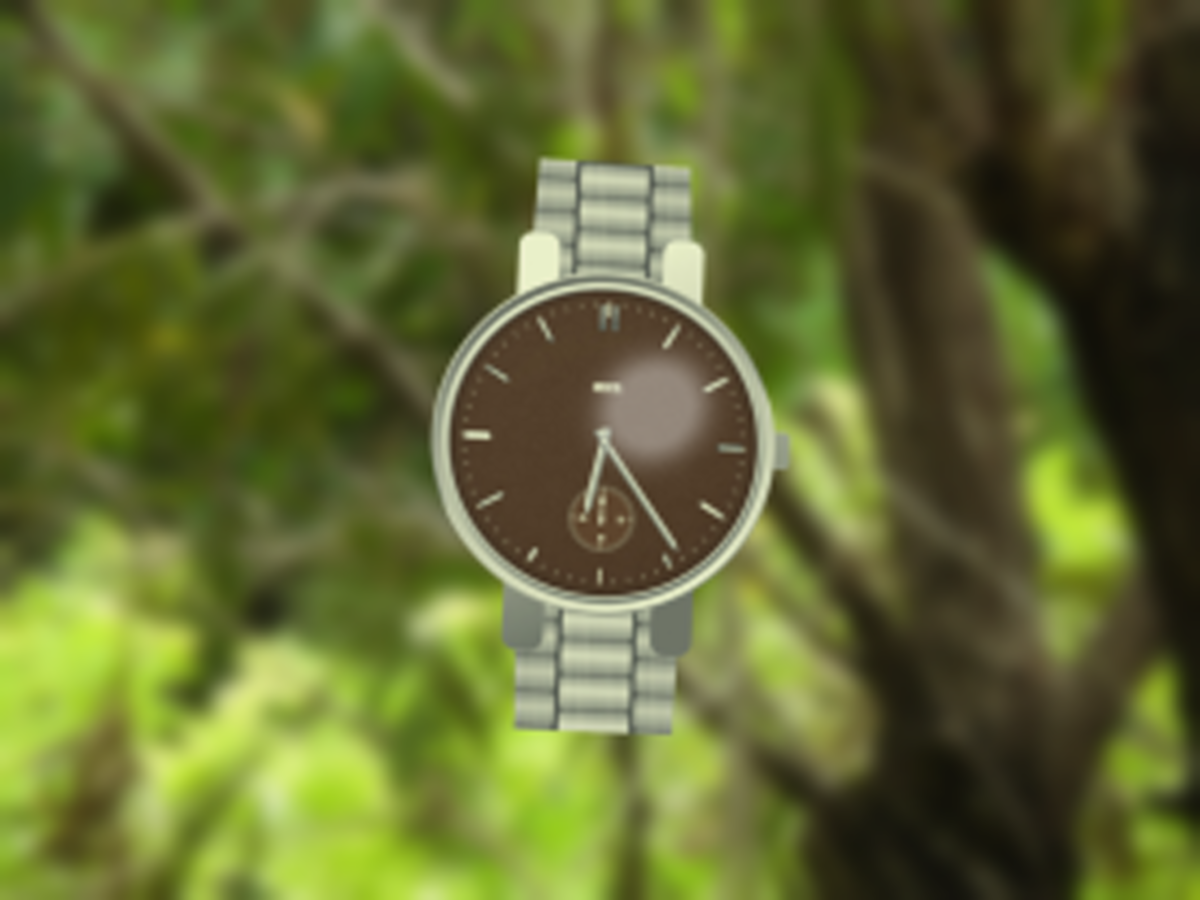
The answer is 6:24
